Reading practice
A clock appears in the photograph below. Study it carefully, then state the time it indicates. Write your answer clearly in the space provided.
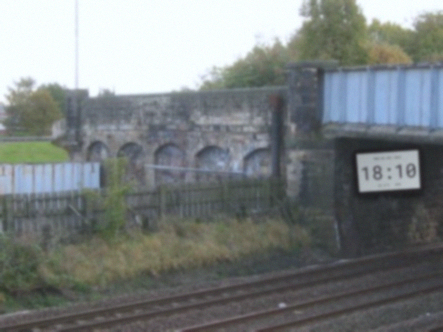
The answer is 18:10
